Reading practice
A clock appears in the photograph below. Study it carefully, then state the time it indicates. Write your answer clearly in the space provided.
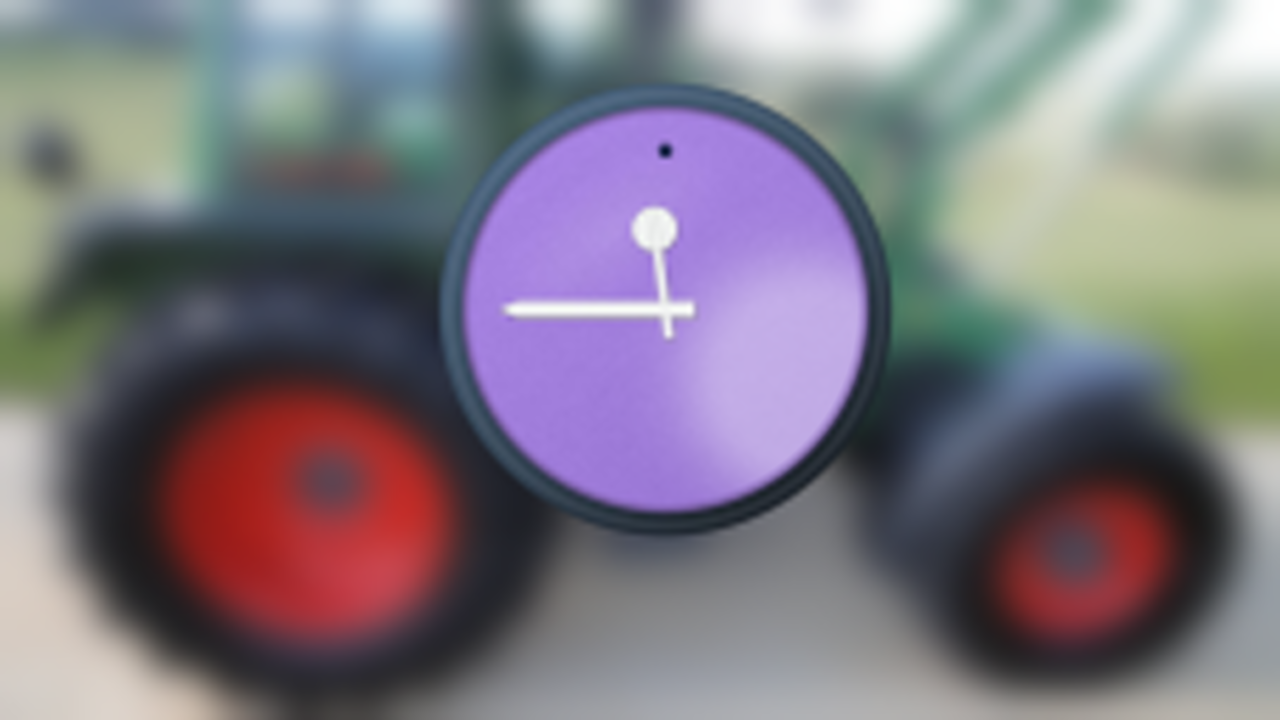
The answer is 11:45
